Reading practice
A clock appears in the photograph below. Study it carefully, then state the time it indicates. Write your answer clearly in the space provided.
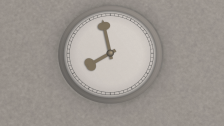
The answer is 7:58
